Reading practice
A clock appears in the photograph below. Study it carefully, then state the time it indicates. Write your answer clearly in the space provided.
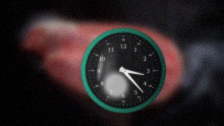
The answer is 3:23
